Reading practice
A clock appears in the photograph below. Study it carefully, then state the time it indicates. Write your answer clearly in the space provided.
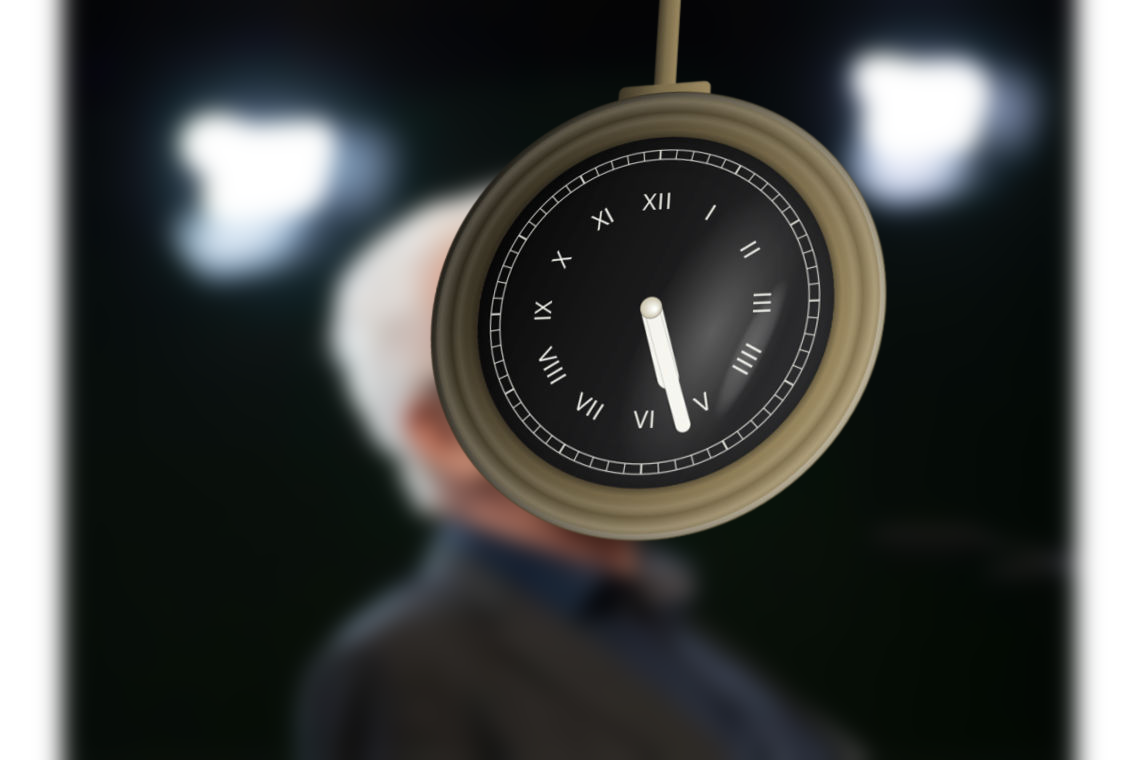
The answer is 5:27
